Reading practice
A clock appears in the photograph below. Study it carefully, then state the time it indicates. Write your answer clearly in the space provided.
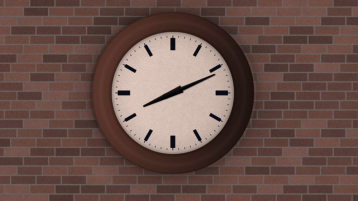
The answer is 8:11
